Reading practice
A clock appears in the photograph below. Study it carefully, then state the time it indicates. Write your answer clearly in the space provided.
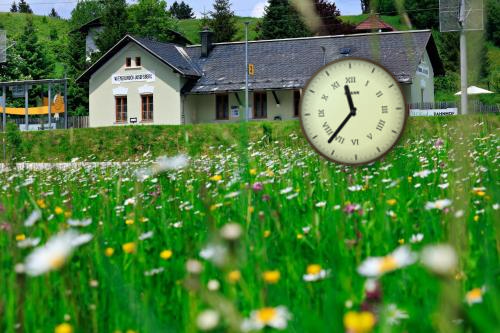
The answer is 11:37
